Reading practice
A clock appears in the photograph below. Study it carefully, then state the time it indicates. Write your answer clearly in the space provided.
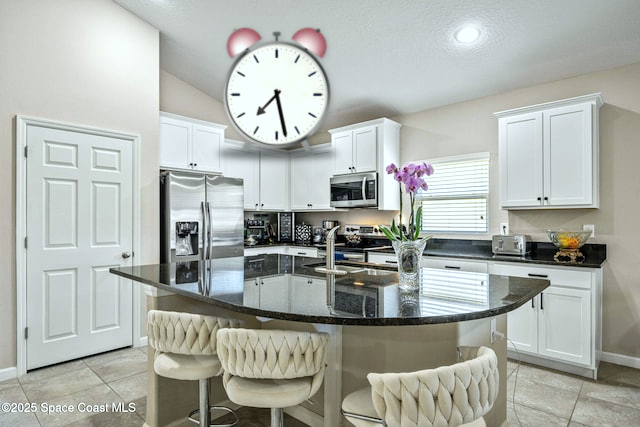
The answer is 7:28
